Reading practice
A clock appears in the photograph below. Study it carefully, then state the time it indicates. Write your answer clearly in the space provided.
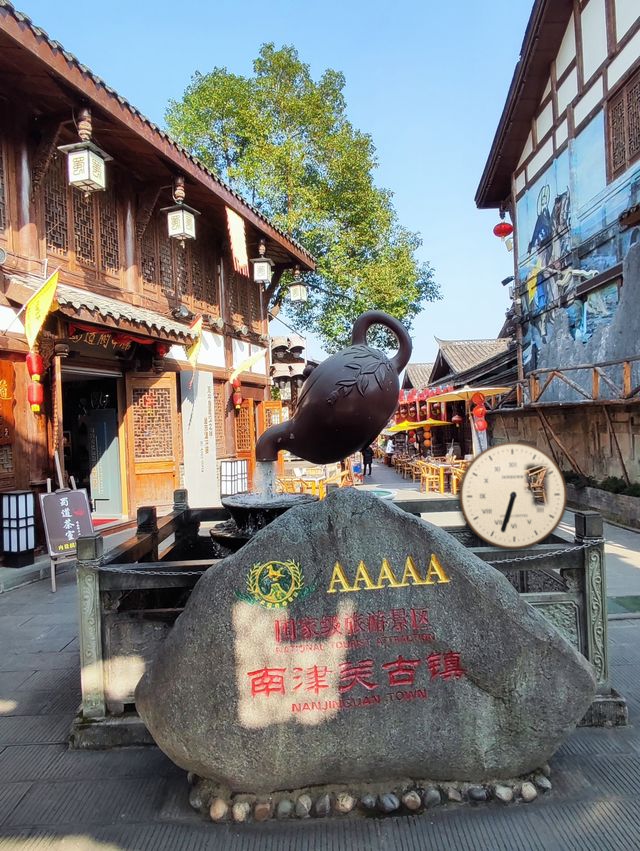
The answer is 6:33
